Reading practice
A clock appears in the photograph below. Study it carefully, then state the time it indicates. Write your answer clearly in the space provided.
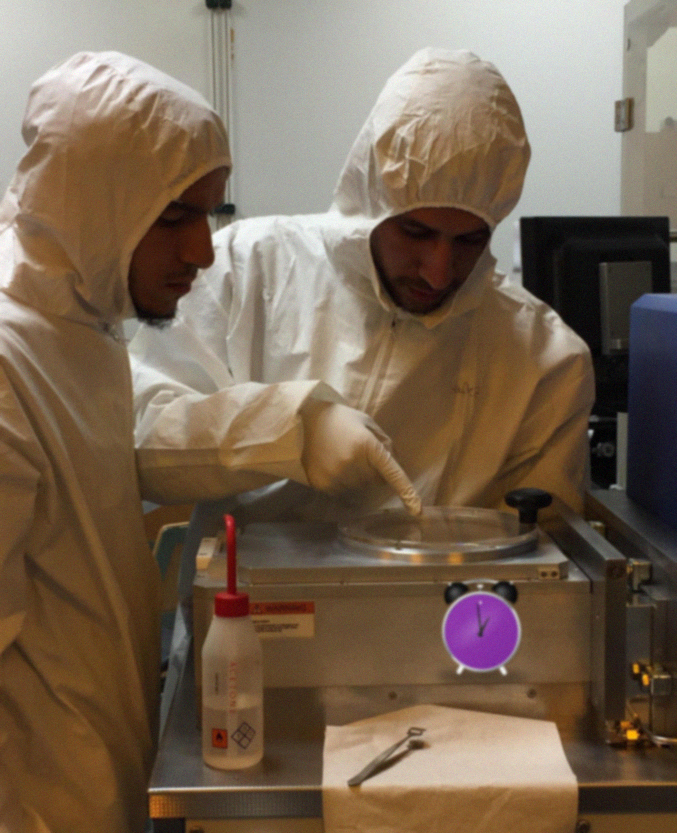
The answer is 12:59
